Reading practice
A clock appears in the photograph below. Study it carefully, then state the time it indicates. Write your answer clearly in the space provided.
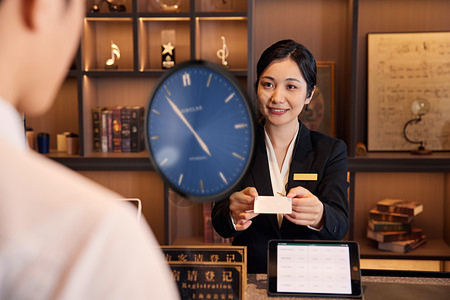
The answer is 4:54
